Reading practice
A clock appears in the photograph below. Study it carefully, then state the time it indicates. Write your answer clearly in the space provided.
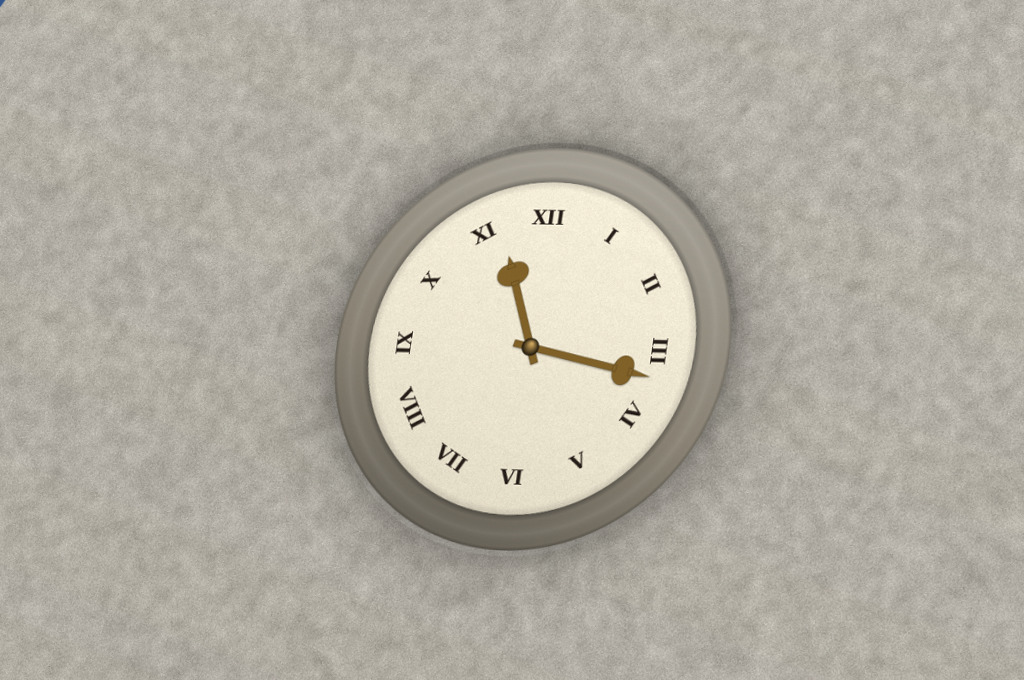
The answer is 11:17
